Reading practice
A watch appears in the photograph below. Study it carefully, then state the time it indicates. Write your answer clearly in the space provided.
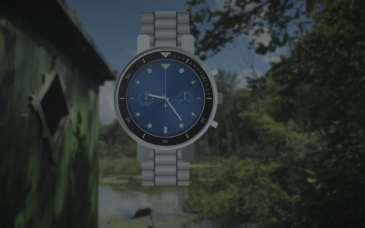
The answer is 9:24
